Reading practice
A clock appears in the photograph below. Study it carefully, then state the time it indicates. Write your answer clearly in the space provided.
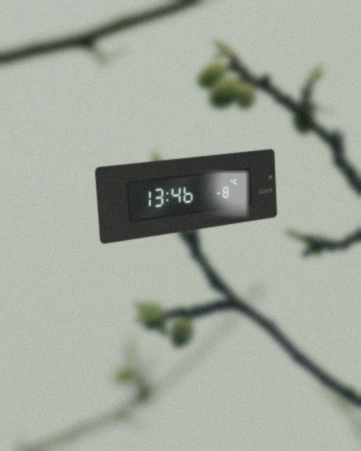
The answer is 13:46
